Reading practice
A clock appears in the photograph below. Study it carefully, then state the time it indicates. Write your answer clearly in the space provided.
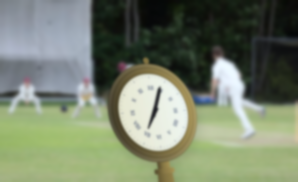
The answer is 7:04
